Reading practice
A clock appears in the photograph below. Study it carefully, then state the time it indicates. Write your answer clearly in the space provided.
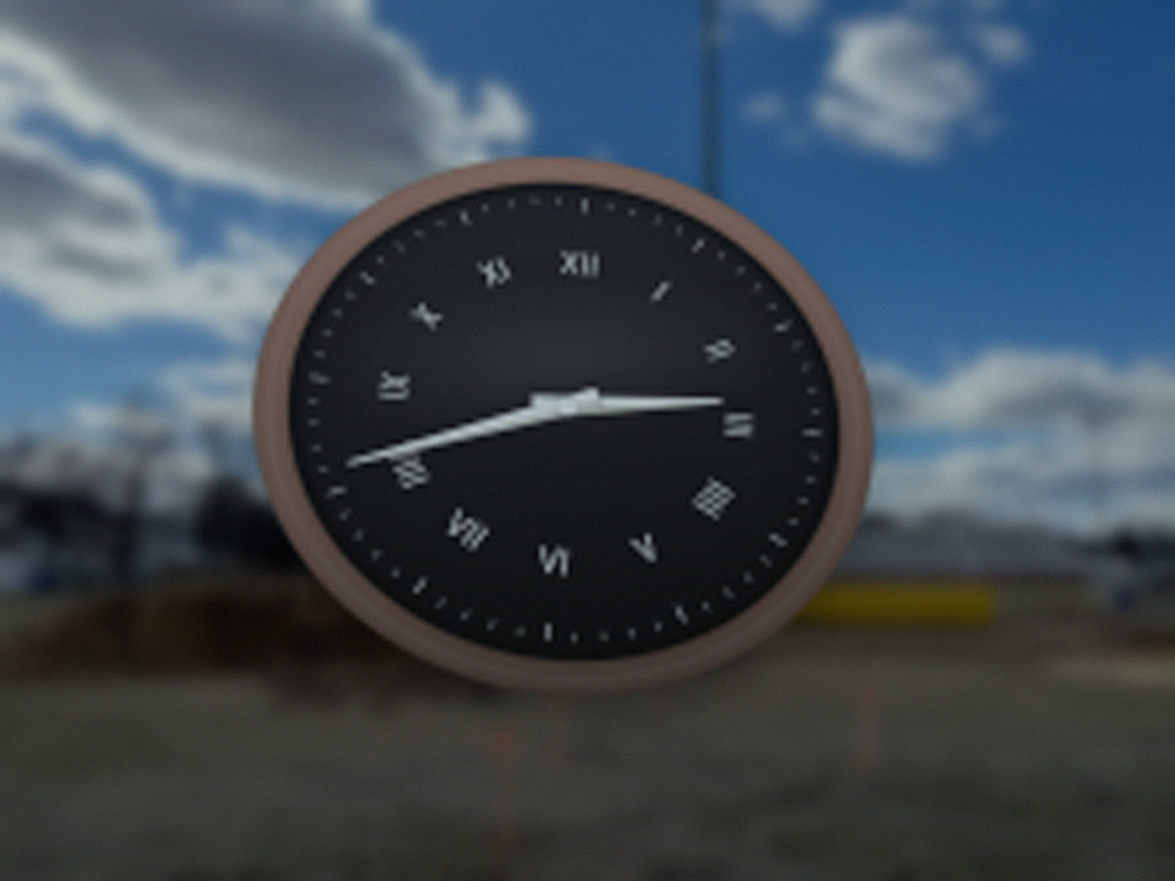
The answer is 2:41
